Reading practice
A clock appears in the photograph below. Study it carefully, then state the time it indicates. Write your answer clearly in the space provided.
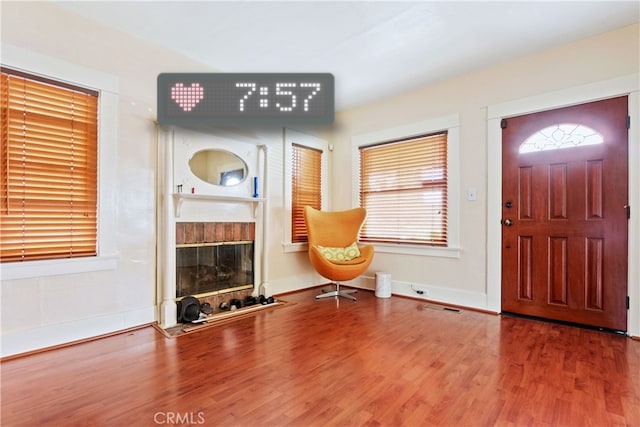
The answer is 7:57
